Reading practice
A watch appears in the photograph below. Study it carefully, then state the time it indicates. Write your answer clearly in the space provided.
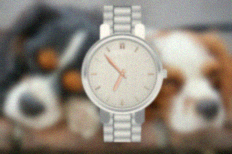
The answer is 6:53
